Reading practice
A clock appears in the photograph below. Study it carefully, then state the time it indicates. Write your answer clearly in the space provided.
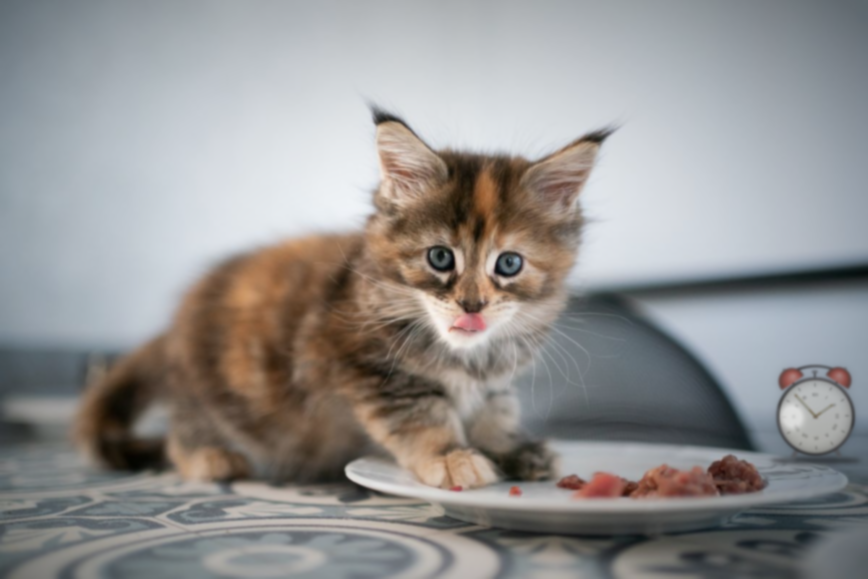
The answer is 1:53
